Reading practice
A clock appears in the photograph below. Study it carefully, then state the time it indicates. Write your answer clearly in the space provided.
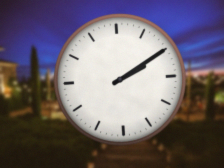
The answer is 2:10
